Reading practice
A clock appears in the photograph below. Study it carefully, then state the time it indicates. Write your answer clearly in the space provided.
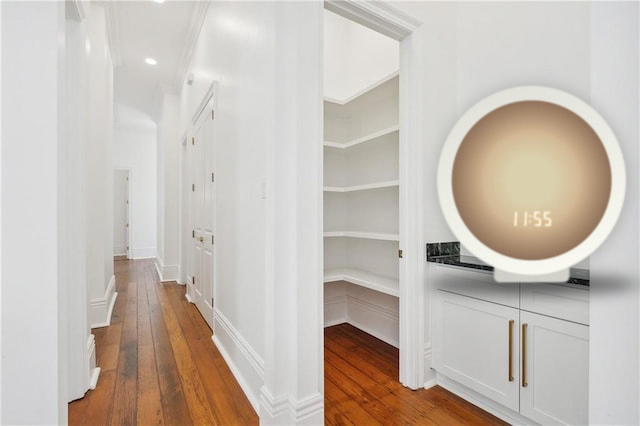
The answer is 11:55
